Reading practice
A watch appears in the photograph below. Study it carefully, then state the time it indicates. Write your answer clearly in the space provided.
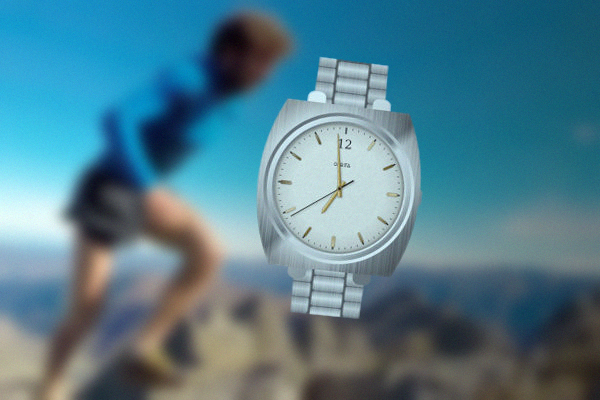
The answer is 6:58:39
